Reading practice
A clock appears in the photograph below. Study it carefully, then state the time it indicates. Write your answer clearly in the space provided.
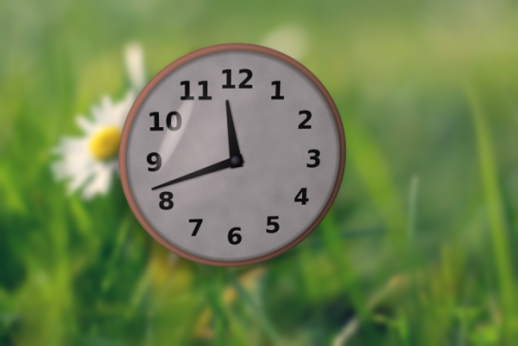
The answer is 11:42
